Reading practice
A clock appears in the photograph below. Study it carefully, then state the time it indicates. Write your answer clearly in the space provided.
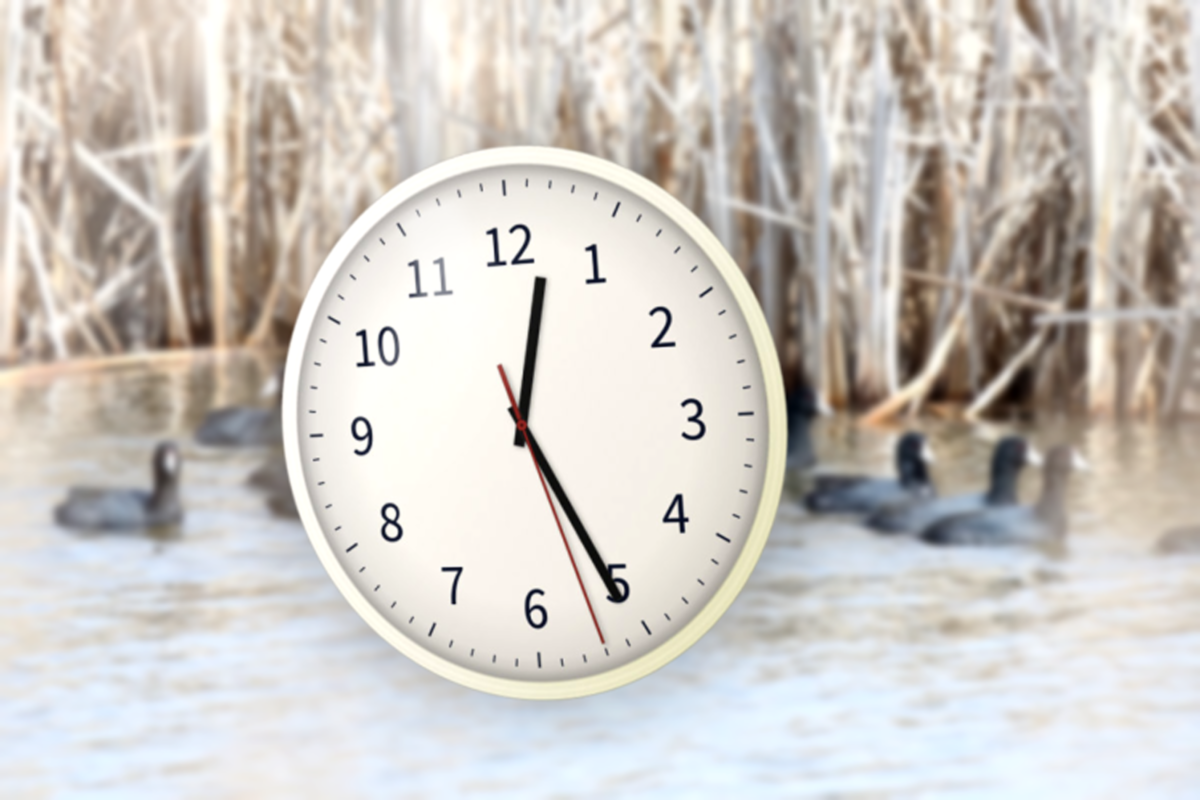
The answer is 12:25:27
